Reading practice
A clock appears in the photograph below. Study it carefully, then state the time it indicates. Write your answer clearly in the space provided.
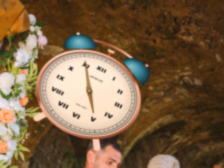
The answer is 4:55
